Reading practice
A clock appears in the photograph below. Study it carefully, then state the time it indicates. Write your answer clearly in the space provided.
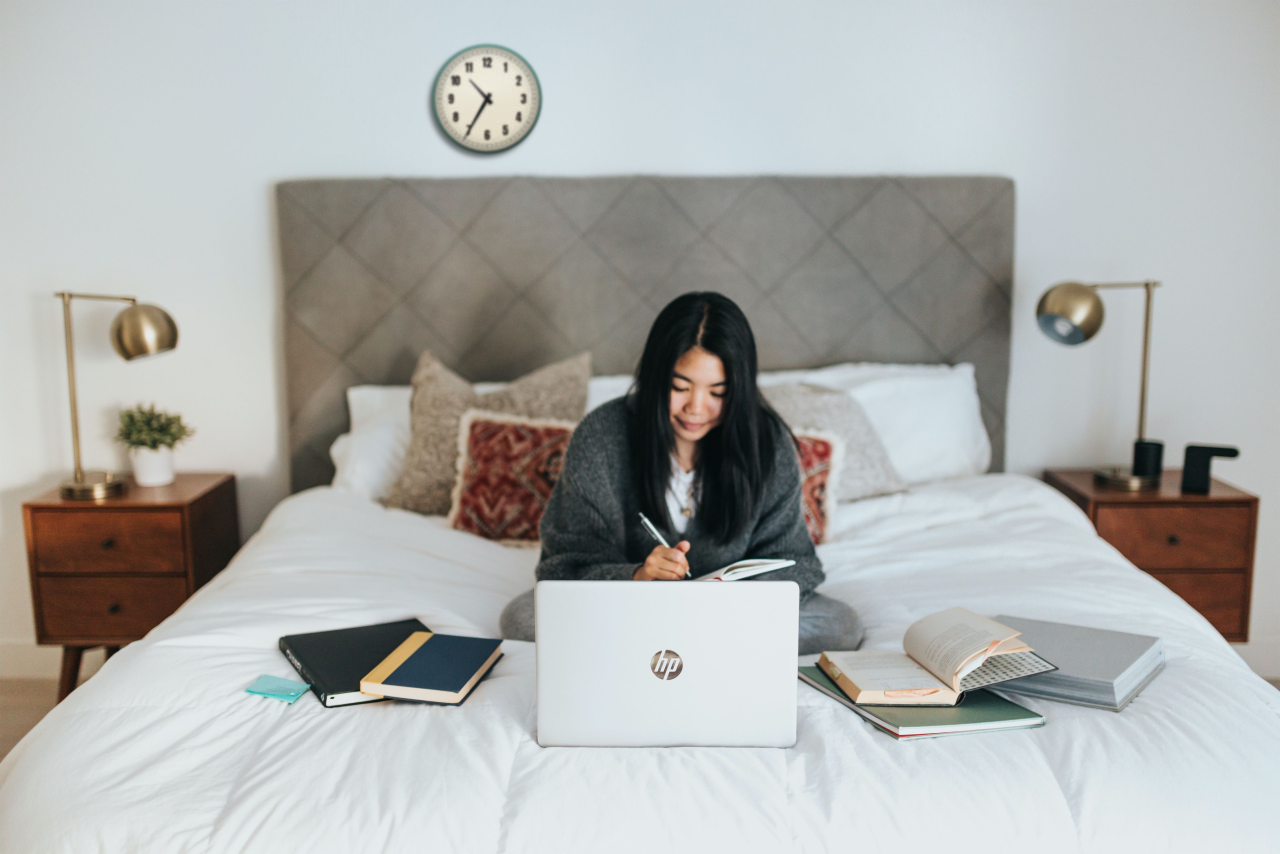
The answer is 10:35
